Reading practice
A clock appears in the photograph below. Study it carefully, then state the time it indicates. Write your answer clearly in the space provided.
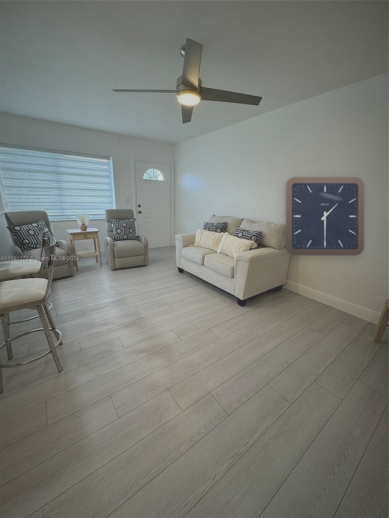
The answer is 1:30
